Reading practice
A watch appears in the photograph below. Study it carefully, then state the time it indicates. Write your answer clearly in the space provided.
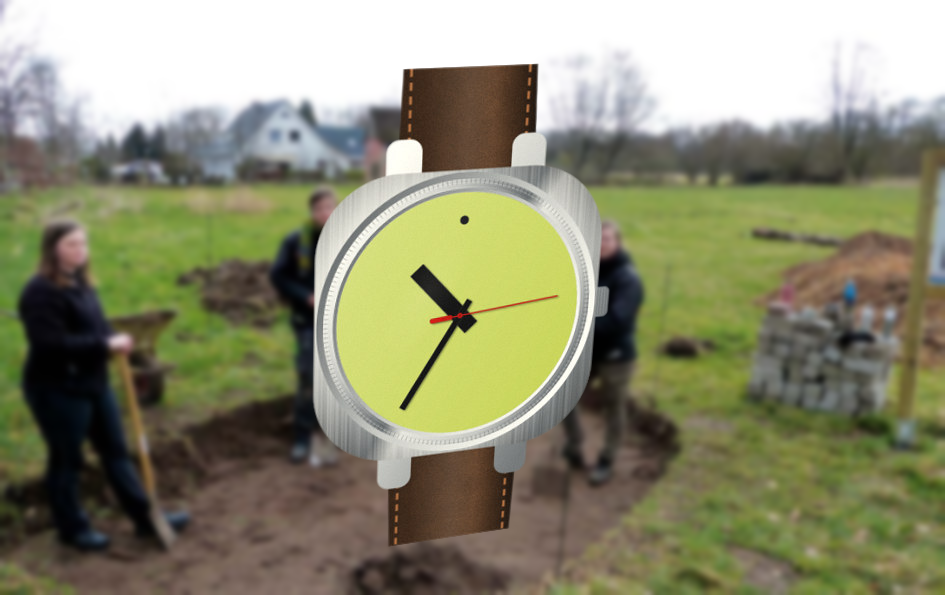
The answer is 10:35:14
